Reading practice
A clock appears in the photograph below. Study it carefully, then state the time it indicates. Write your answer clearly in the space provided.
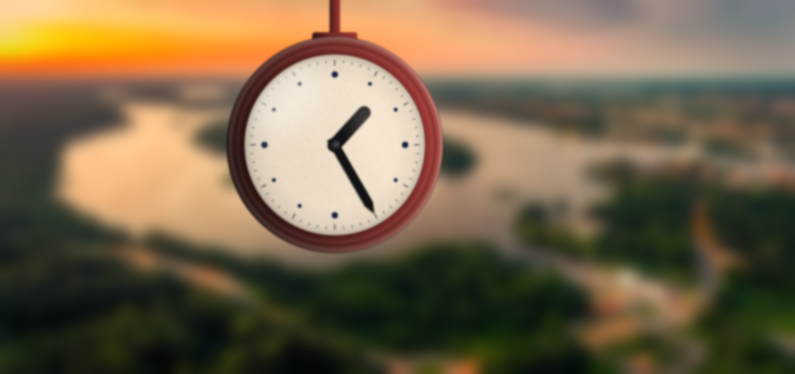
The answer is 1:25
